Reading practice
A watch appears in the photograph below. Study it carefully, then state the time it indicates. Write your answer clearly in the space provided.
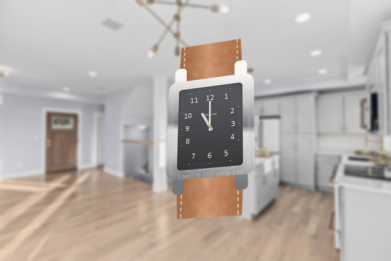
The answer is 11:00
